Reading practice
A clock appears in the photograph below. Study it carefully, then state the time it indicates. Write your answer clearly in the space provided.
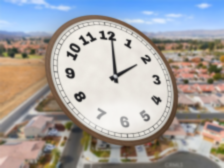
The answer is 2:01
